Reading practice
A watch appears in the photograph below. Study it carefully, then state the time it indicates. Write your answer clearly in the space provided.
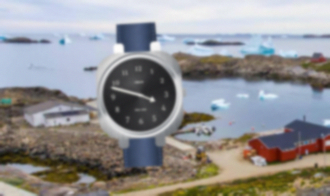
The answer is 3:48
